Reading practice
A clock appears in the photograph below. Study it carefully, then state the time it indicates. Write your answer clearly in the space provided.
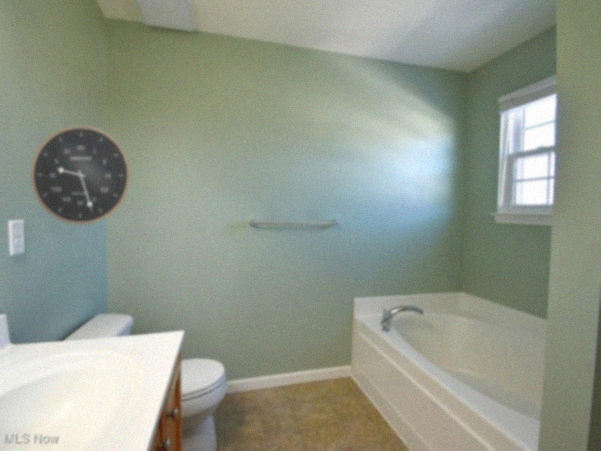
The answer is 9:27
